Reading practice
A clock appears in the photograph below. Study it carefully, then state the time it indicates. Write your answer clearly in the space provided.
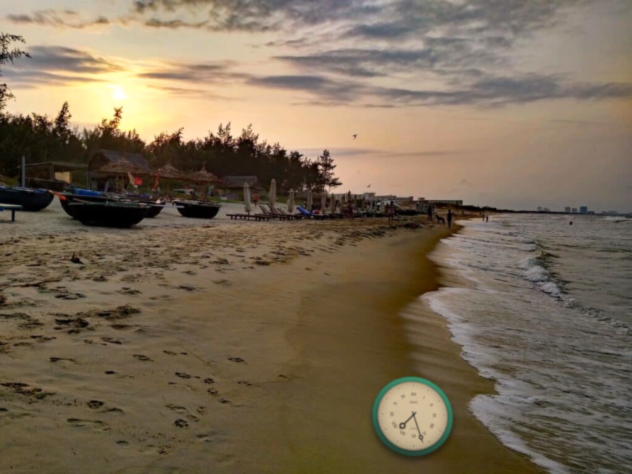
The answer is 7:27
